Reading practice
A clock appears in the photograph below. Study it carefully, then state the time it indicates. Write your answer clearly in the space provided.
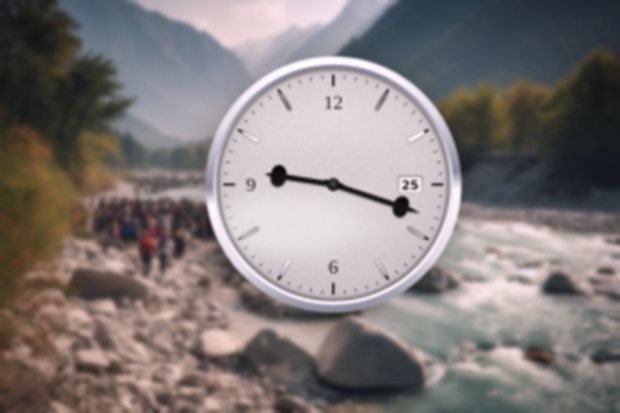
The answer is 9:18
